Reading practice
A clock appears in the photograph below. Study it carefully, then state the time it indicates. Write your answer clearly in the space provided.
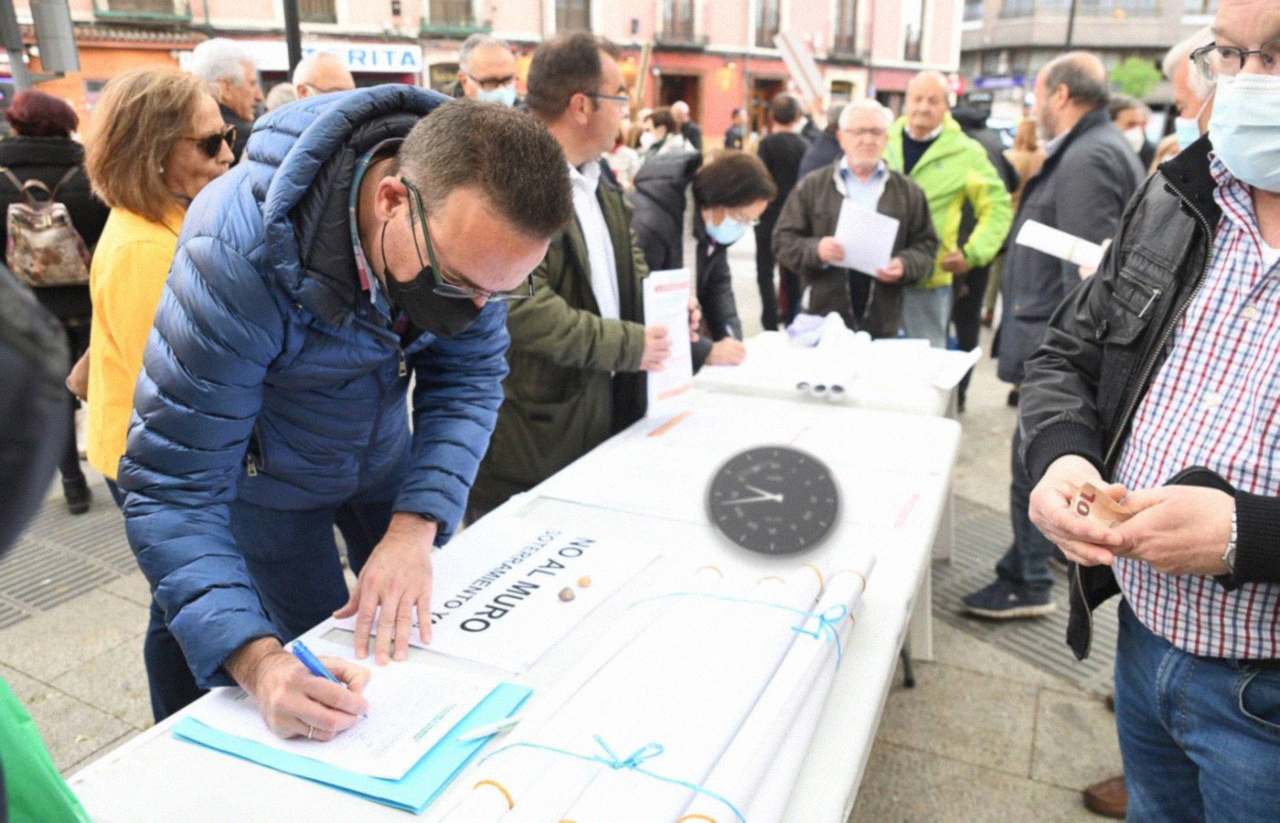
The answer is 9:43
